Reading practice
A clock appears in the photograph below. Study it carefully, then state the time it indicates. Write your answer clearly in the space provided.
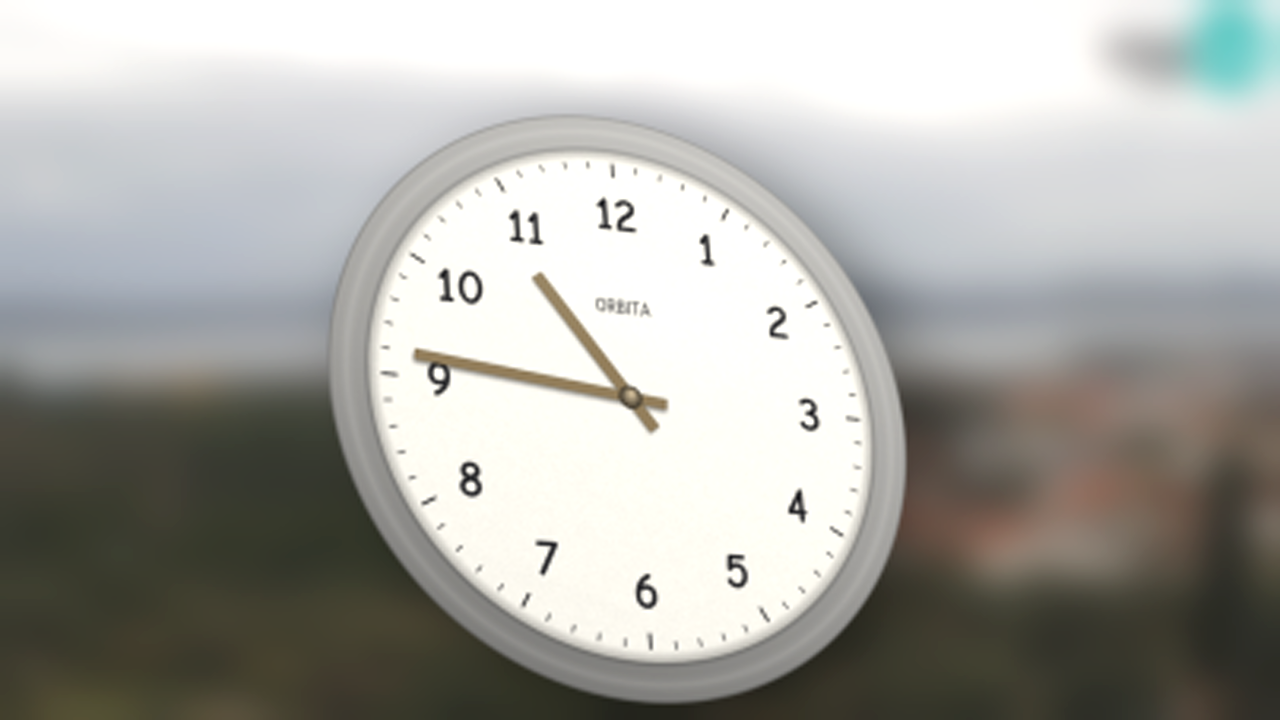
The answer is 10:46
